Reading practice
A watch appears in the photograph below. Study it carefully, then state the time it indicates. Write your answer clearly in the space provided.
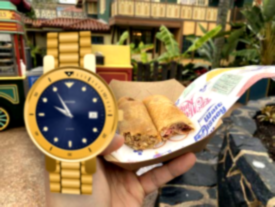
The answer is 9:55
